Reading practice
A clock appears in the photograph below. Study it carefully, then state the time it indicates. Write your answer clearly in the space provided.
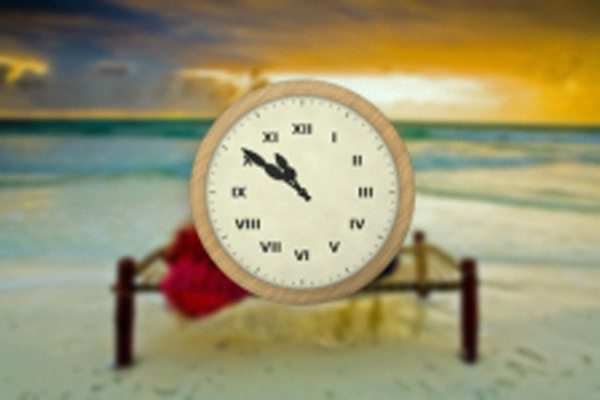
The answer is 10:51
